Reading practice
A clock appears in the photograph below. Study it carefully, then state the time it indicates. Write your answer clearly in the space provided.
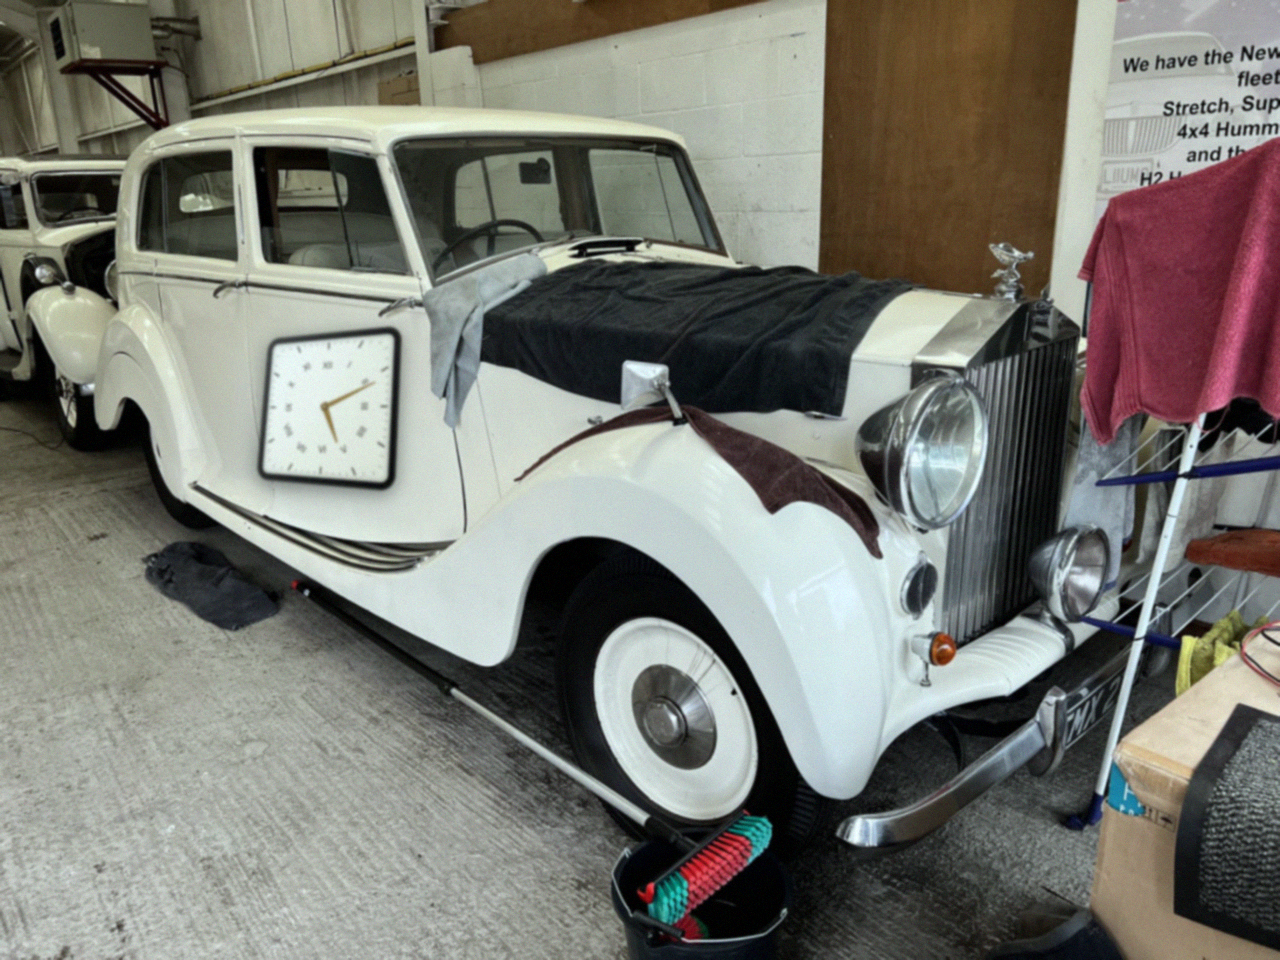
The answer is 5:11
